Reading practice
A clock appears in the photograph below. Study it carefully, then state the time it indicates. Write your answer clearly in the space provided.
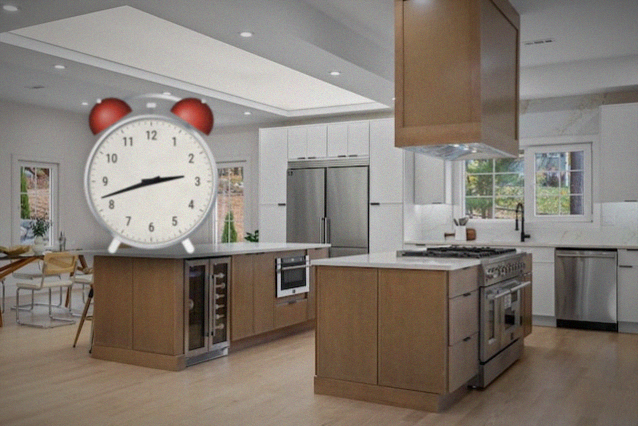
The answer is 2:42
